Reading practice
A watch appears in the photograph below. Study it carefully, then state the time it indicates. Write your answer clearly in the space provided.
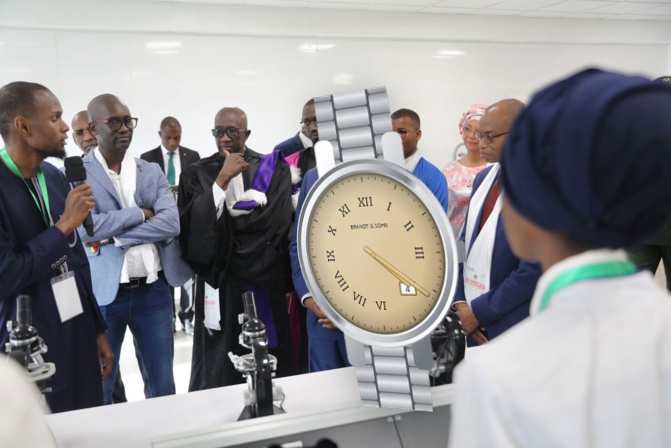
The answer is 4:21
